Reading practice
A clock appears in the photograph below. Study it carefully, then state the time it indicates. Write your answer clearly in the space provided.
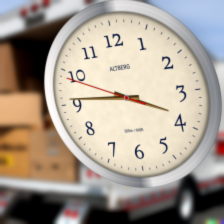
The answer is 3:45:49
